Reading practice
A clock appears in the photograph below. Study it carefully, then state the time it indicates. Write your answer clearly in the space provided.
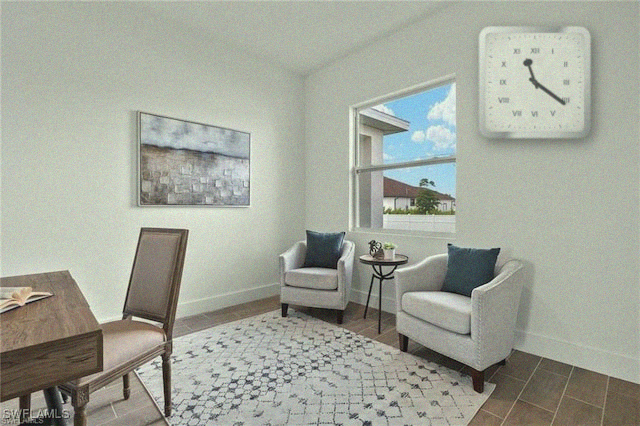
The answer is 11:21
